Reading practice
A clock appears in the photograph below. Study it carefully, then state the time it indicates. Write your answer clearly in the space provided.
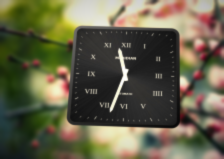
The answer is 11:33
